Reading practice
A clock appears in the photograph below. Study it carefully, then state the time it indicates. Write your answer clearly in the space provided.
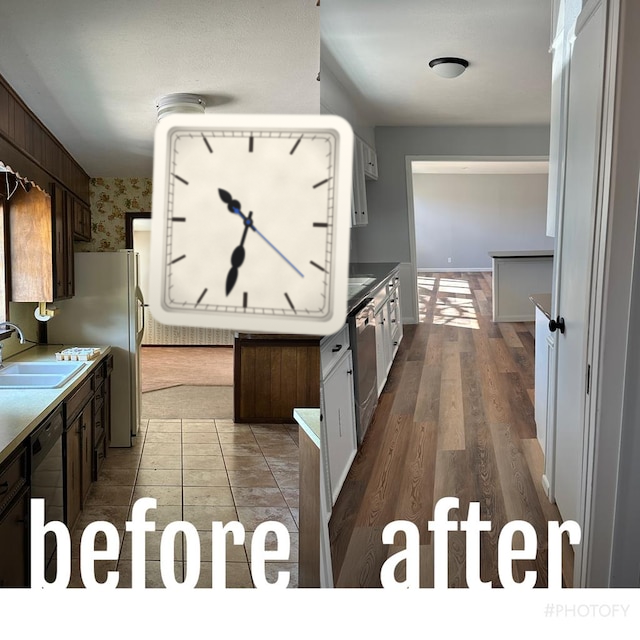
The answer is 10:32:22
